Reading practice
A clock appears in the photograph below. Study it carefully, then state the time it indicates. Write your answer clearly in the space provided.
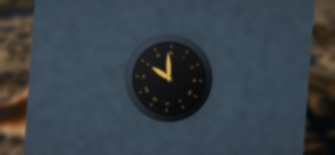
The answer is 9:59
